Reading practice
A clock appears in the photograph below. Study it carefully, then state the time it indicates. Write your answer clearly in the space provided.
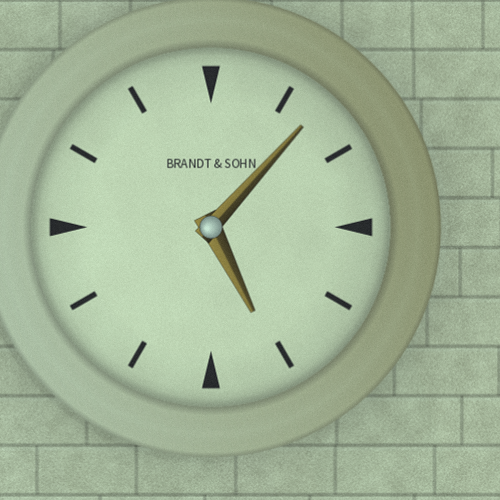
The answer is 5:07
